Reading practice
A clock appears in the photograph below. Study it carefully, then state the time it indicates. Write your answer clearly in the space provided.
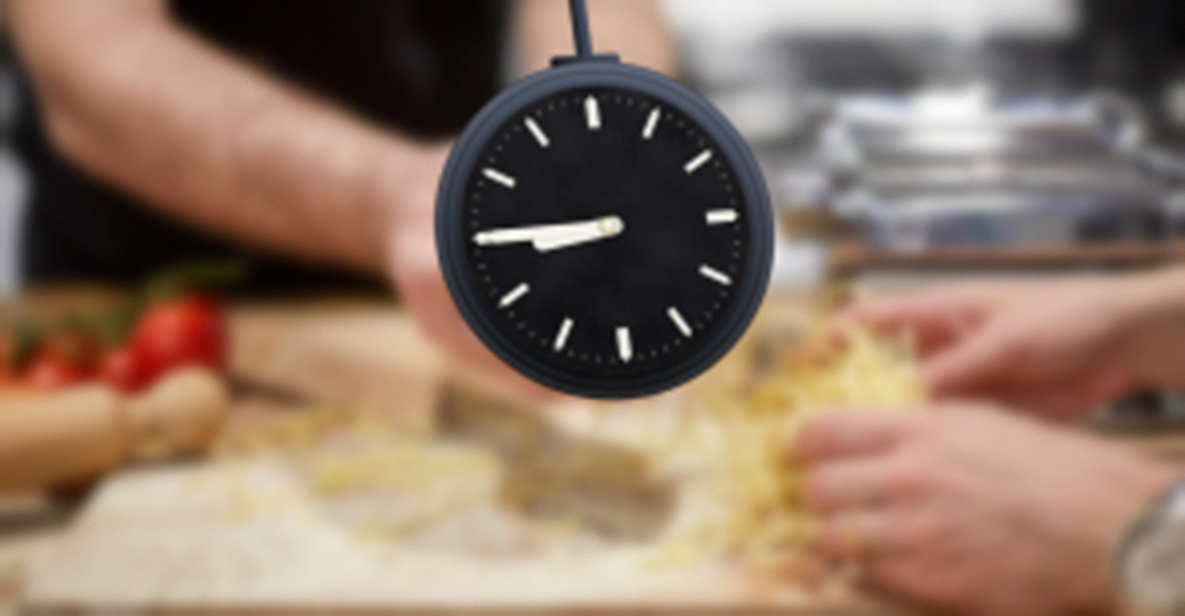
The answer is 8:45
